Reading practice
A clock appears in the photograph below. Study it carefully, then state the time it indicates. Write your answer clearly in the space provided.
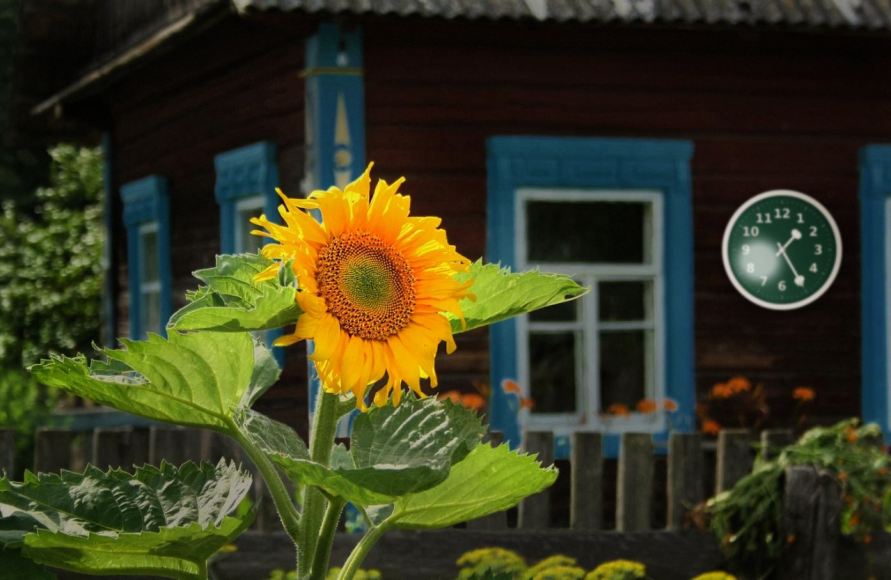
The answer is 1:25
